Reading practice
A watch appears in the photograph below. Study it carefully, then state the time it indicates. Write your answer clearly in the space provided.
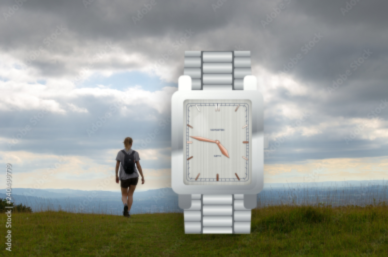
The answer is 4:47
